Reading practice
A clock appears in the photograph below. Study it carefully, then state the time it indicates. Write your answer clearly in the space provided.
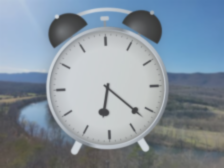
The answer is 6:22
